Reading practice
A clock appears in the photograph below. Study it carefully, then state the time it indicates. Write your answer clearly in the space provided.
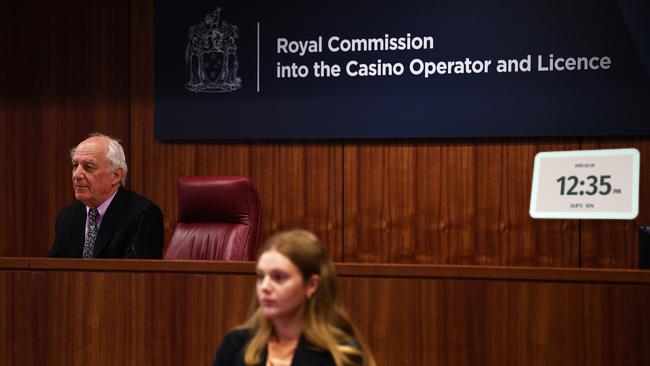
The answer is 12:35
